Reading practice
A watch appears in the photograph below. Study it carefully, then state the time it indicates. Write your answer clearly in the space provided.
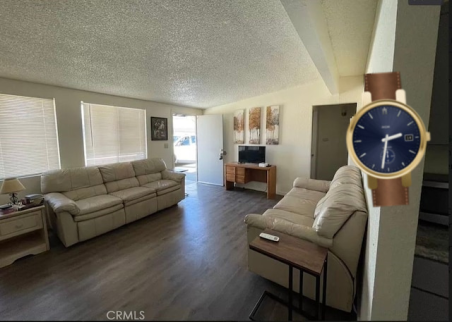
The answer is 2:32
